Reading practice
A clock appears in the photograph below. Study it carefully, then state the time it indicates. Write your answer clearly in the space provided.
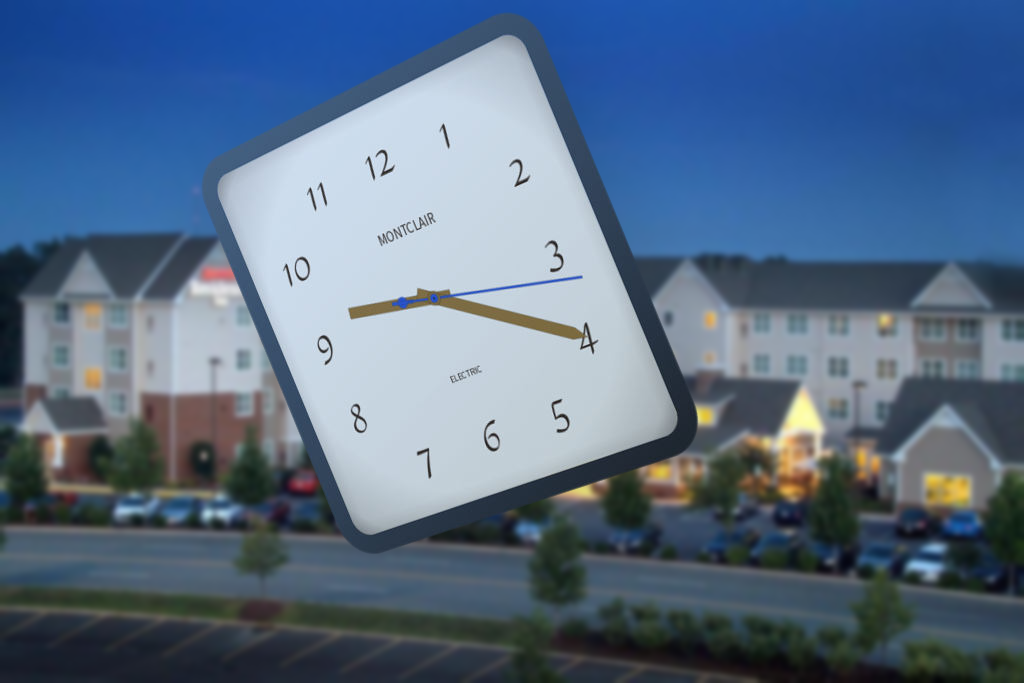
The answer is 9:20:17
